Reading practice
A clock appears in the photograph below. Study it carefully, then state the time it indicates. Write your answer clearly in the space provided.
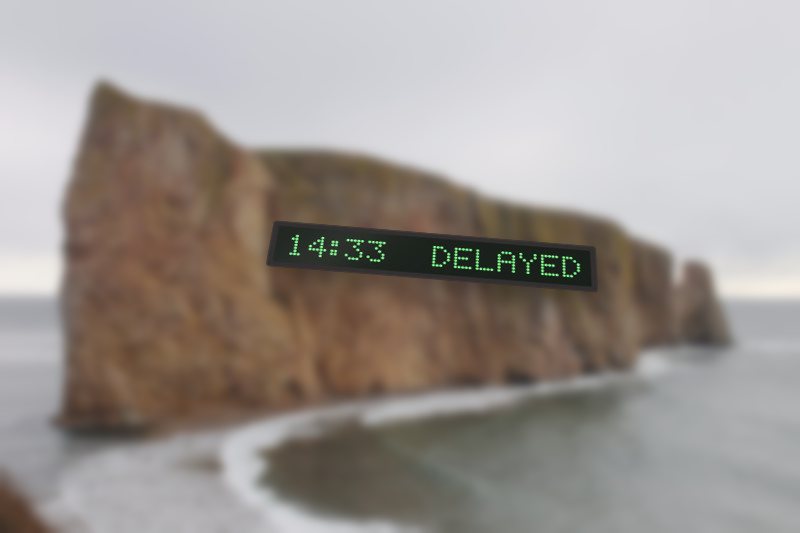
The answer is 14:33
